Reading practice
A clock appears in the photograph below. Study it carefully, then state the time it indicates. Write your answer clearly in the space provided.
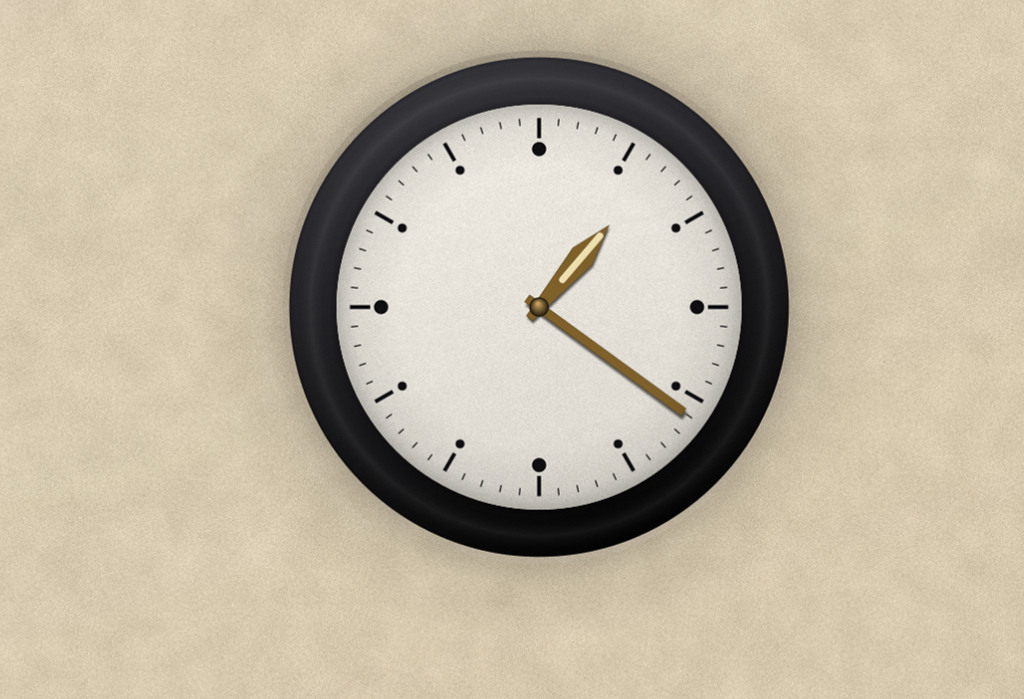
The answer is 1:21
